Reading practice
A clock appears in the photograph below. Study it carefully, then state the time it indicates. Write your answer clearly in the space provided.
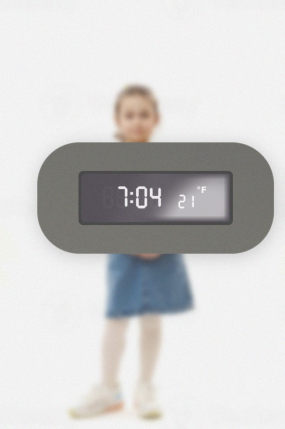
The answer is 7:04
